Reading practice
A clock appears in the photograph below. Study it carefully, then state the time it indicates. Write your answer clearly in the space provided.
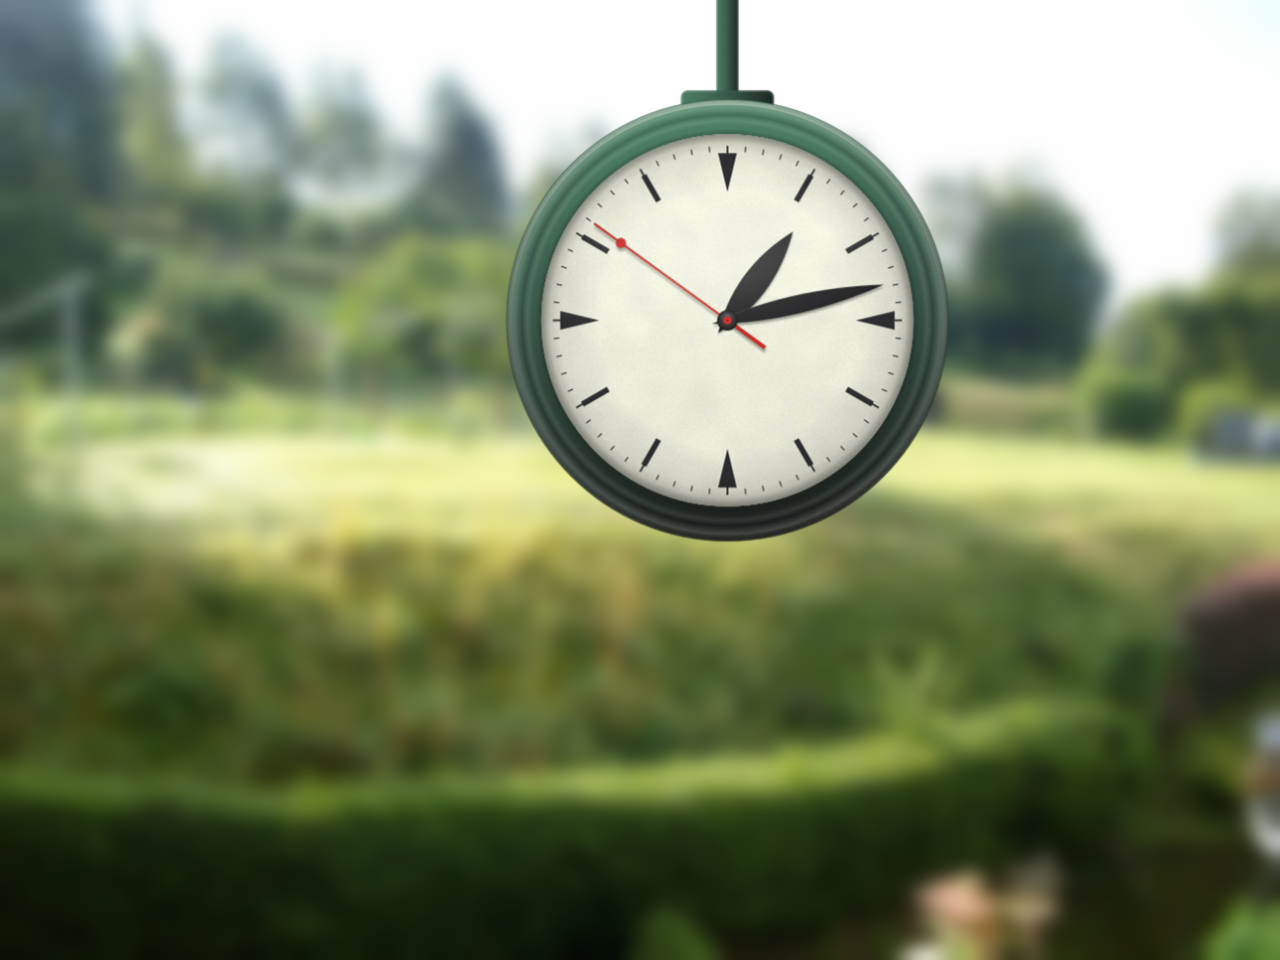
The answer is 1:12:51
